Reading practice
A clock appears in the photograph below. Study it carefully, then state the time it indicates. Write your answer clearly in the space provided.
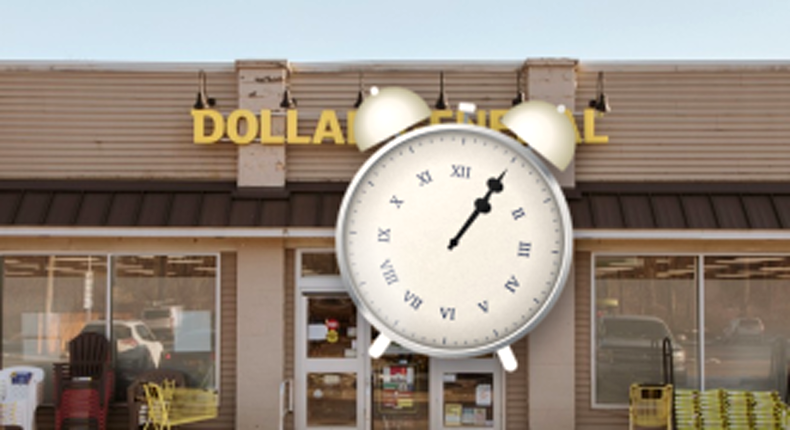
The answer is 1:05
